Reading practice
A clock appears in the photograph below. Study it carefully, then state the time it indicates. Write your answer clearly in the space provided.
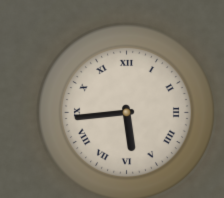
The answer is 5:44
